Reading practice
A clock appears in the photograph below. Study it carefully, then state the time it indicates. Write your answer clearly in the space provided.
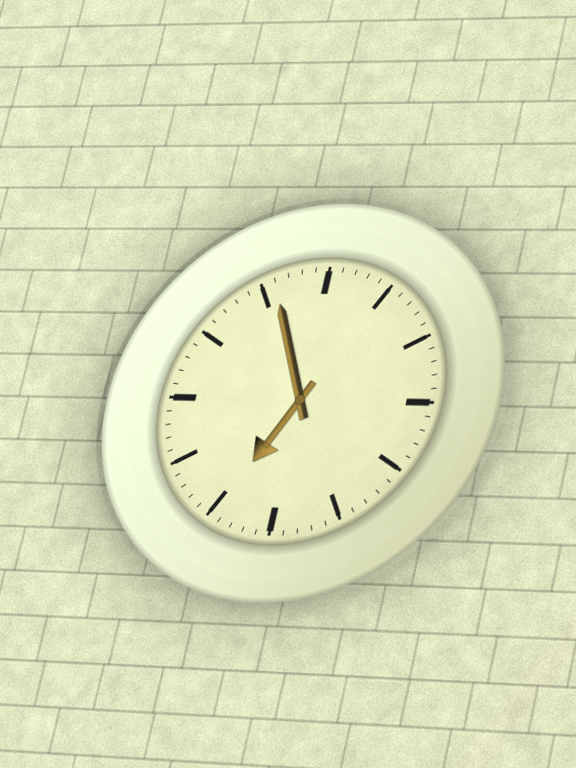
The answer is 6:56
